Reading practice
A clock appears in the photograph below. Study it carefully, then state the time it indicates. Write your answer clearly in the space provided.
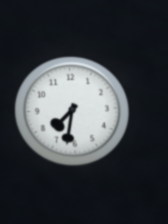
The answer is 7:32
